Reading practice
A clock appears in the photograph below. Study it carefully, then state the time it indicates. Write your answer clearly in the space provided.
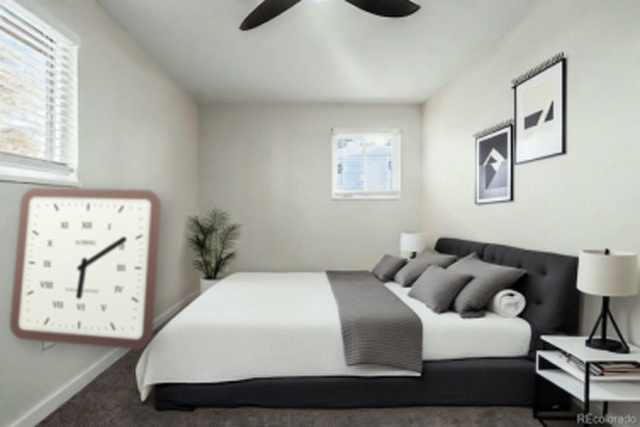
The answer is 6:09
